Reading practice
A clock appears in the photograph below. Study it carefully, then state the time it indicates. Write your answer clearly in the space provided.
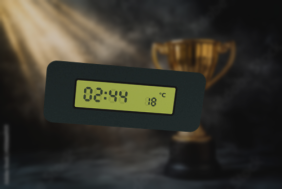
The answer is 2:44
